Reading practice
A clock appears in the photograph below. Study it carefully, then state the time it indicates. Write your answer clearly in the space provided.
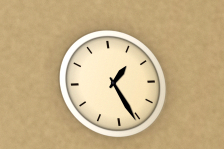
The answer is 1:26
